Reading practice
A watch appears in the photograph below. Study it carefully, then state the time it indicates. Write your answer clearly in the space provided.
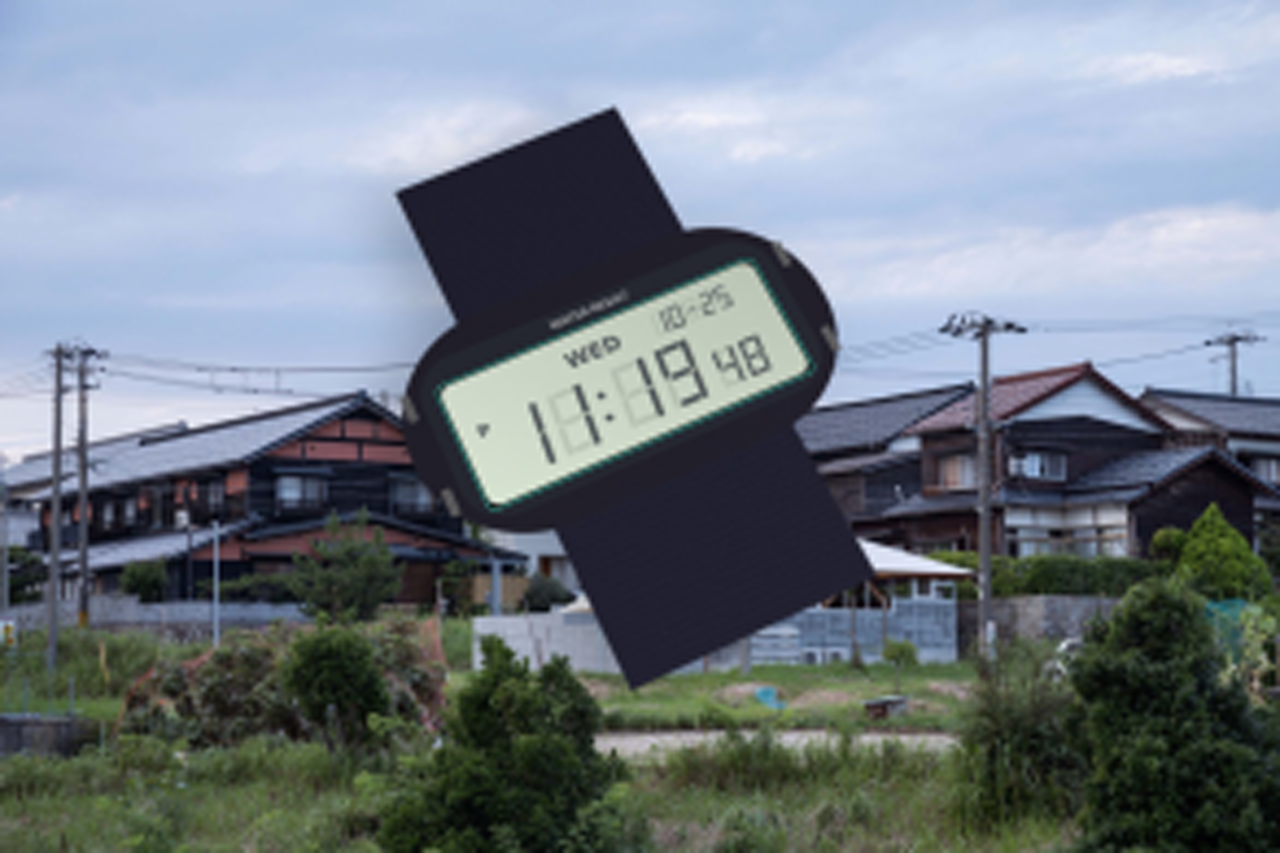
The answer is 11:19:48
